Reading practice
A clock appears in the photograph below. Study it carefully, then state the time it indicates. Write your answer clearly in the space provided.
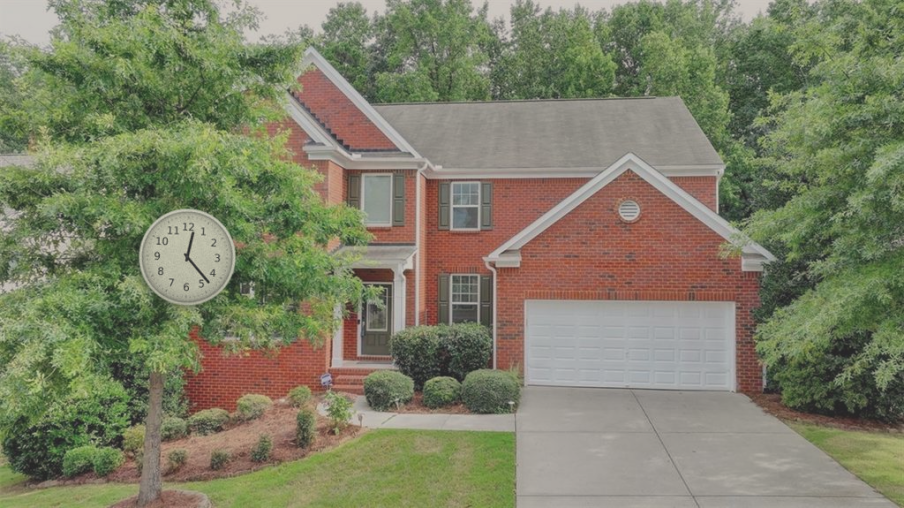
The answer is 12:23
